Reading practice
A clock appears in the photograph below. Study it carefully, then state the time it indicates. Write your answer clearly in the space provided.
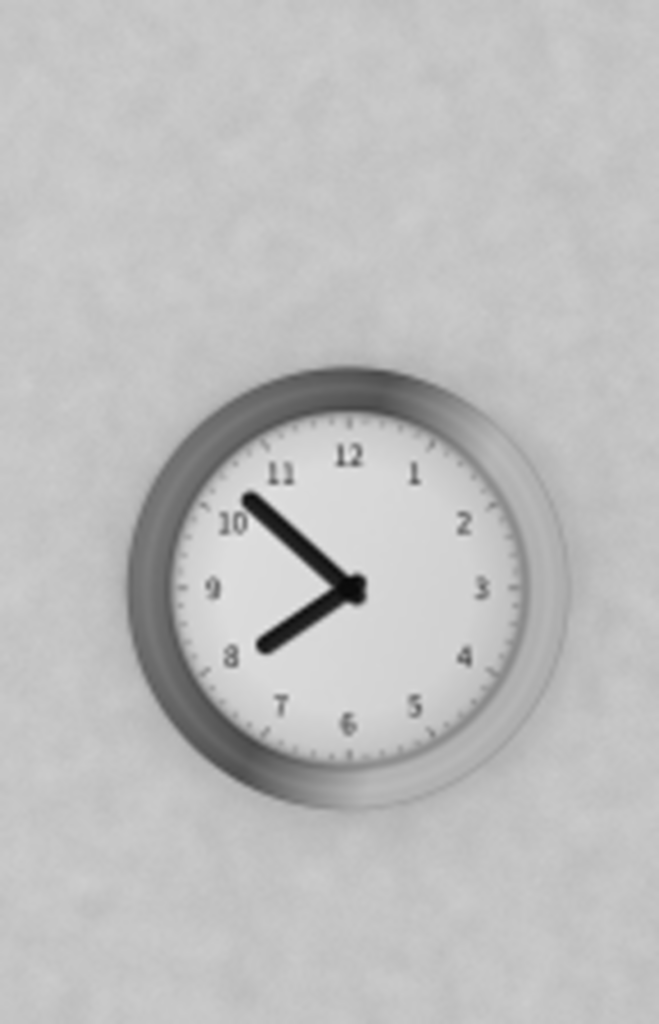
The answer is 7:52
